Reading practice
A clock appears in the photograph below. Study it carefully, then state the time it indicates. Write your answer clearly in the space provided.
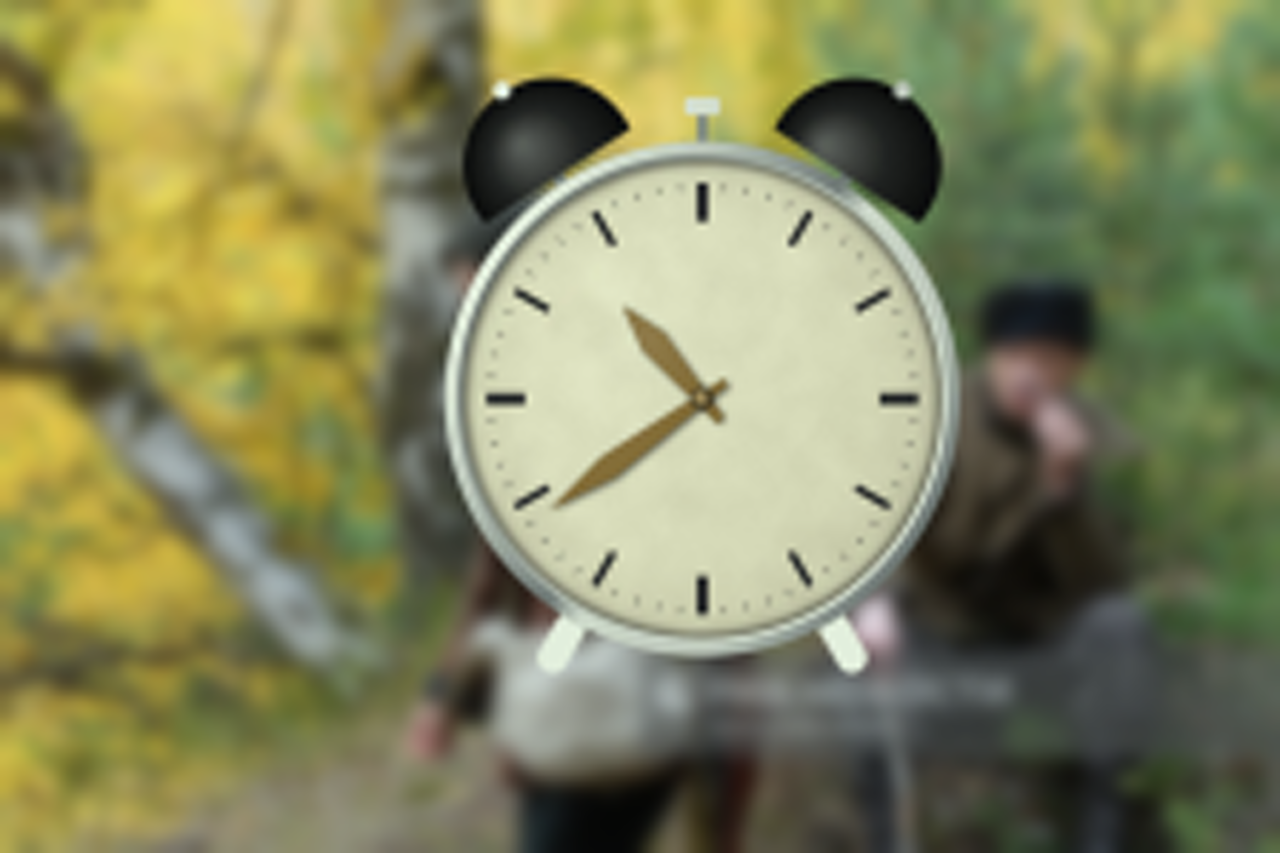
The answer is 10:39
